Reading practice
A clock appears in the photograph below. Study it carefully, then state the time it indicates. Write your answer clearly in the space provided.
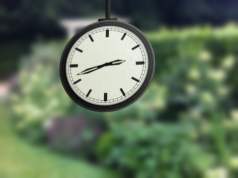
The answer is 2:42
